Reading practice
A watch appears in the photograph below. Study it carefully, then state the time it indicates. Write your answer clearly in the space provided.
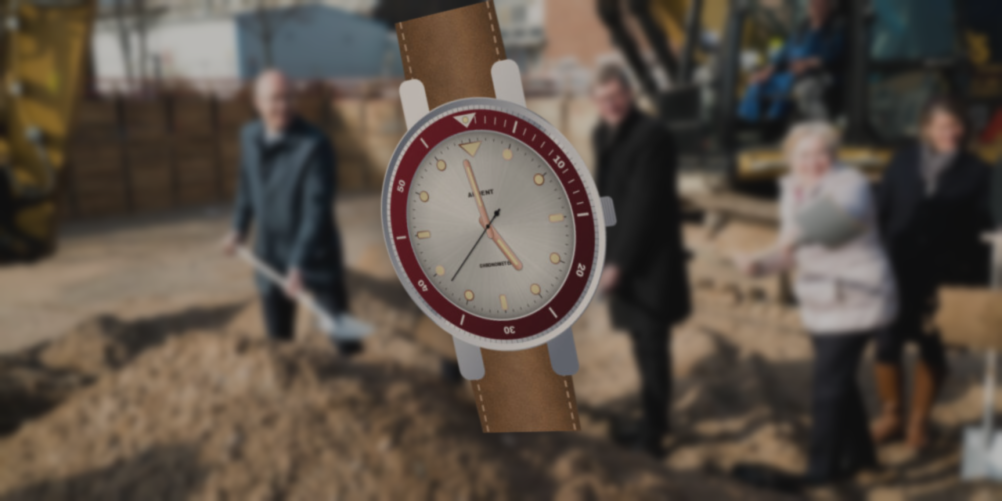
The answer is 4:58:38
